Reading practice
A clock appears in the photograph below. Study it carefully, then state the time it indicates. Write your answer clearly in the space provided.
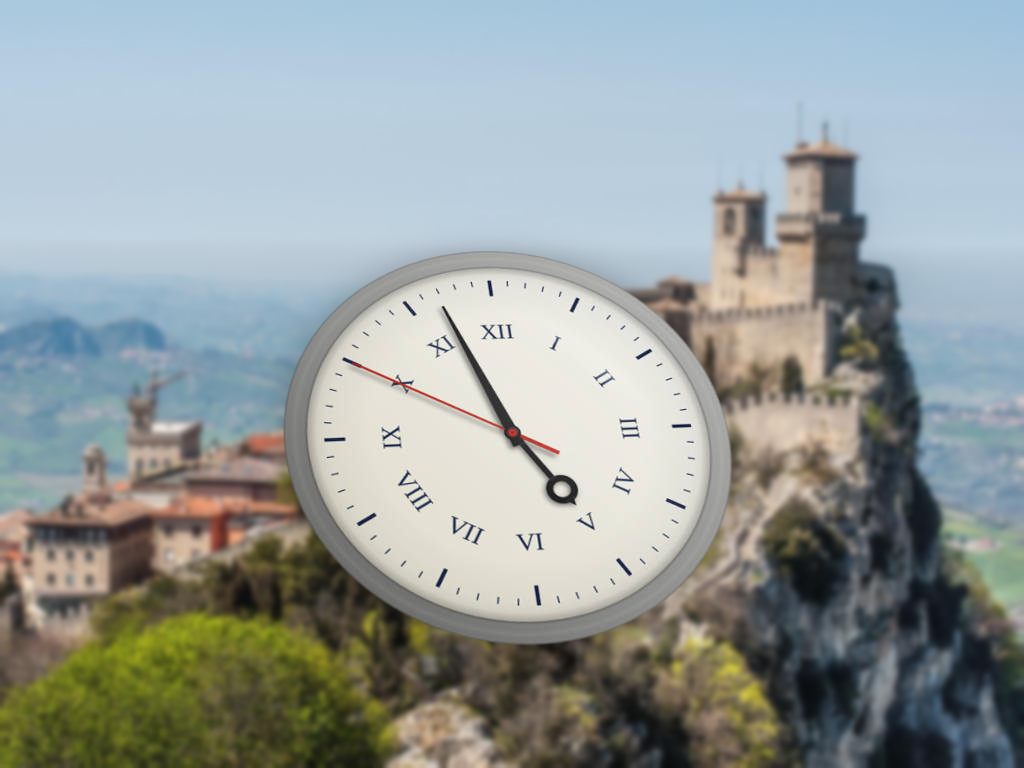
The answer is 4:56:50
